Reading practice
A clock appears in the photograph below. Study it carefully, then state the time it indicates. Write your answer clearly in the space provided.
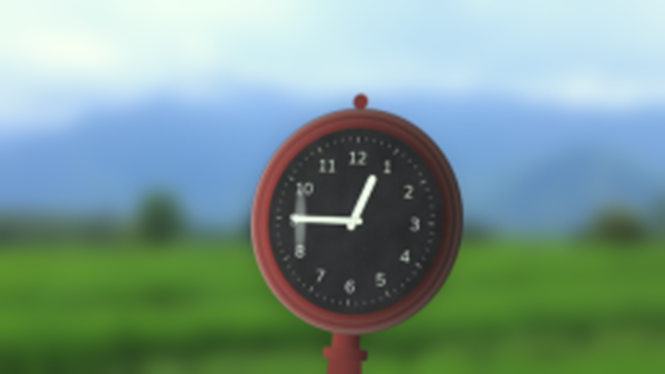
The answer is 12:45
